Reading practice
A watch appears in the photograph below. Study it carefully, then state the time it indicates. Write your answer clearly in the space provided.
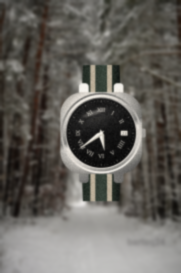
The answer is 5:39
